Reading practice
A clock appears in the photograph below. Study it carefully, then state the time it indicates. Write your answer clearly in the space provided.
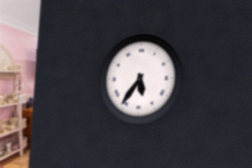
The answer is 5:36
